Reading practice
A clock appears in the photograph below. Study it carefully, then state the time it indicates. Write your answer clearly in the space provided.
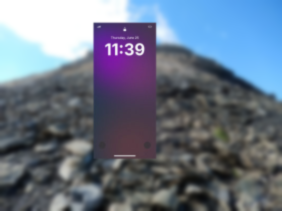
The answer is 11:39
